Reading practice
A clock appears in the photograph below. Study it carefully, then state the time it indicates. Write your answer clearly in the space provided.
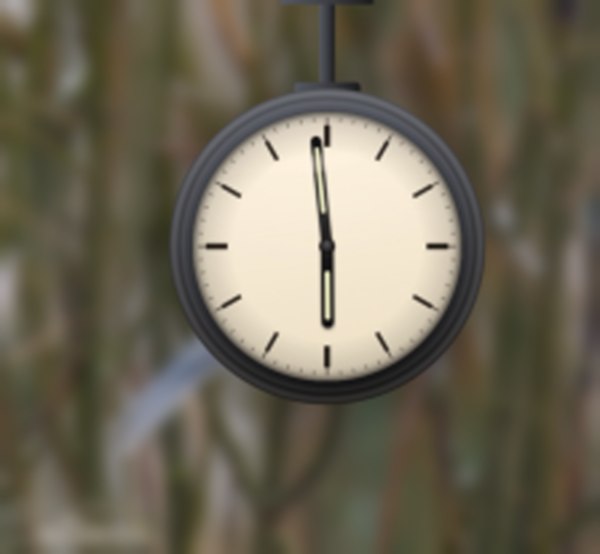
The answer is 5:59
